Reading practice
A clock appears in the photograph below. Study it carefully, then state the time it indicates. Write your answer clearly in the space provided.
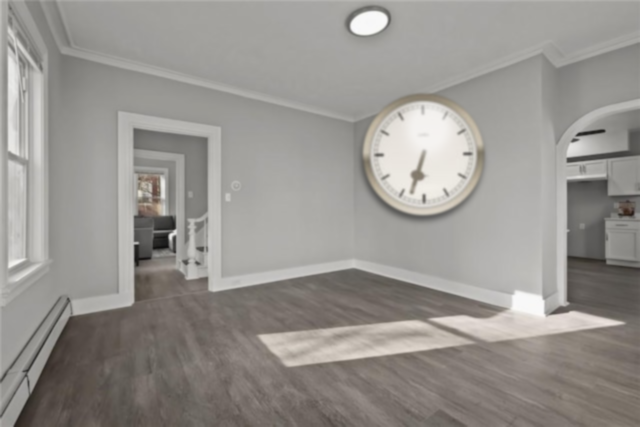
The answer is 6:33
